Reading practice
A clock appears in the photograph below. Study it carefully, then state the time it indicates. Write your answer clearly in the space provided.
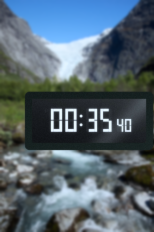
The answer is 0:35:40
